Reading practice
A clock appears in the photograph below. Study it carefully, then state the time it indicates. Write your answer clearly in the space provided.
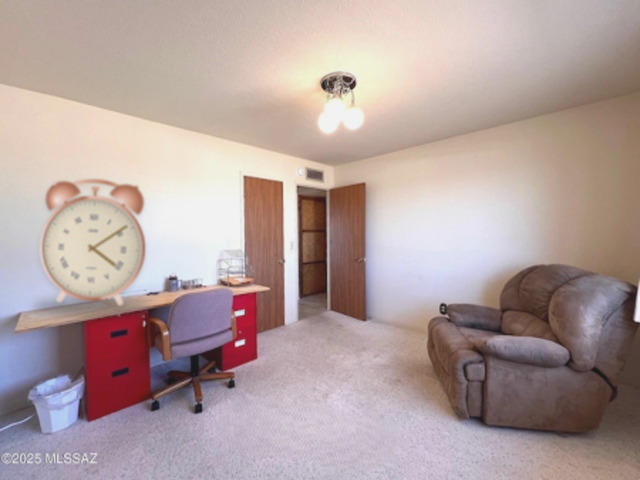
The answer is 4:09
